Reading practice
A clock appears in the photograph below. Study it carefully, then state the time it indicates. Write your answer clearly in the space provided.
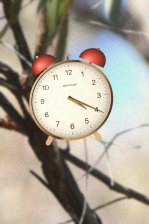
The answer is 4:20
